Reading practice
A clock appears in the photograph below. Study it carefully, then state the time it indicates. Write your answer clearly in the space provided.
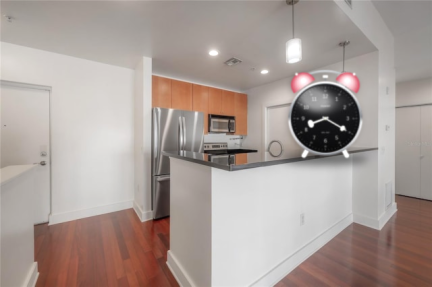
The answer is 8:20
